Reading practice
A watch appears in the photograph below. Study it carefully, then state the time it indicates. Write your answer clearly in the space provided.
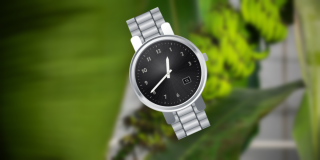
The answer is 12:41
